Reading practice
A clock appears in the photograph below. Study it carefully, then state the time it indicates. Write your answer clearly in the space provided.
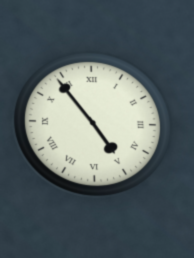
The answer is 4:54
